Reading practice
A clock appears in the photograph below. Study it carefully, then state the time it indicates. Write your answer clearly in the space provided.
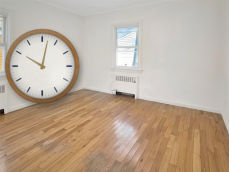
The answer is 10:02
